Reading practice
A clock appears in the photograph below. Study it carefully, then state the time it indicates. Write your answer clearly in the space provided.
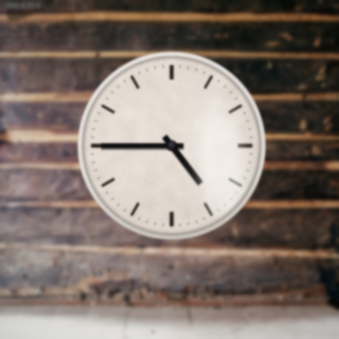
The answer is 4:45
